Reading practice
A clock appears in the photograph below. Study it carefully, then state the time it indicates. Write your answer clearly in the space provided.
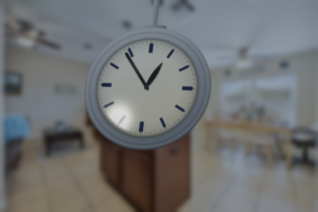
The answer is 12:54
